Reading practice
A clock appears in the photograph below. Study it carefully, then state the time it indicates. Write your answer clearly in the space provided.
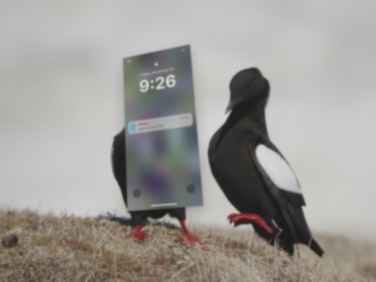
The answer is 9:26
